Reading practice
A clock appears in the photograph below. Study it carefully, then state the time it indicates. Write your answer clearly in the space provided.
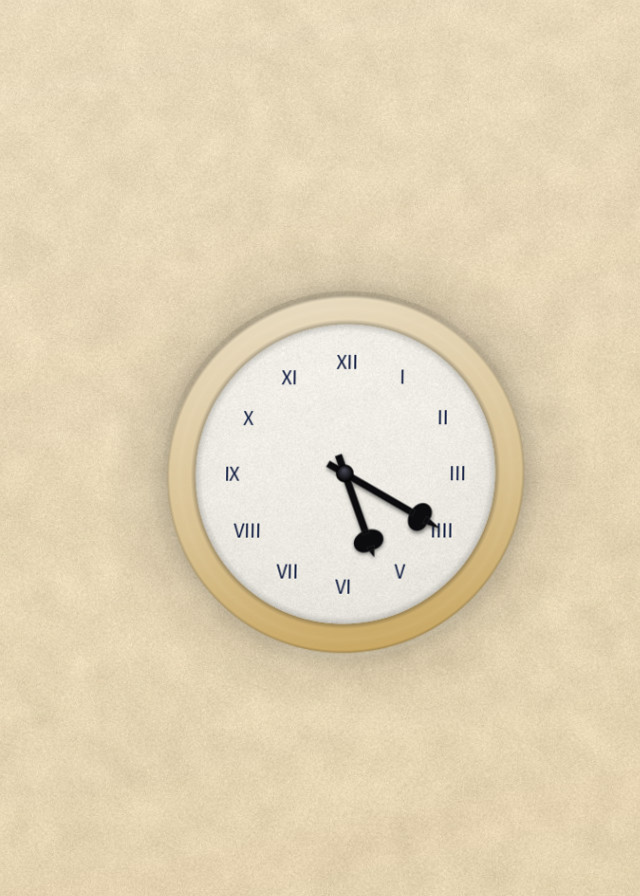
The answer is 5:20
